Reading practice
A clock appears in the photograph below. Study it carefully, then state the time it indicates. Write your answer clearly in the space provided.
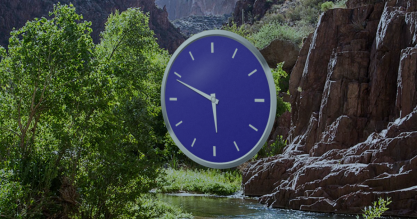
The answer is 5:49
